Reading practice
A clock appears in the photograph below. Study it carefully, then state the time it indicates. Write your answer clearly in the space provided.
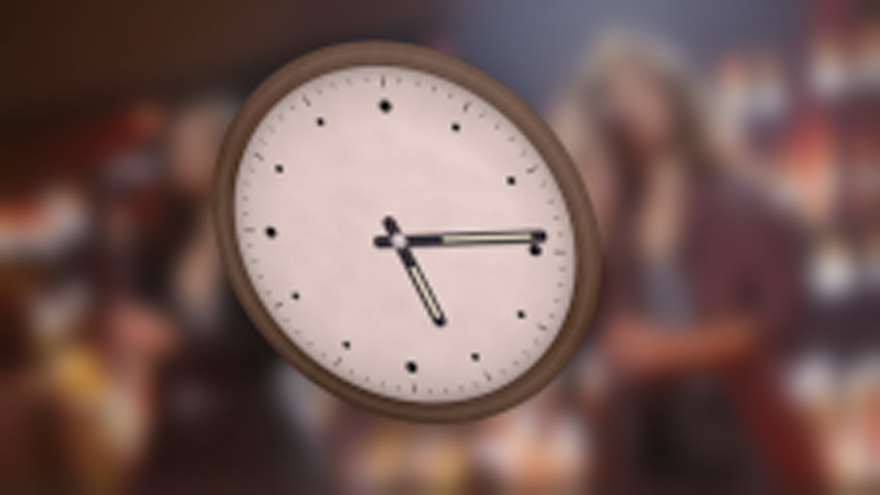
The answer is 5:14
